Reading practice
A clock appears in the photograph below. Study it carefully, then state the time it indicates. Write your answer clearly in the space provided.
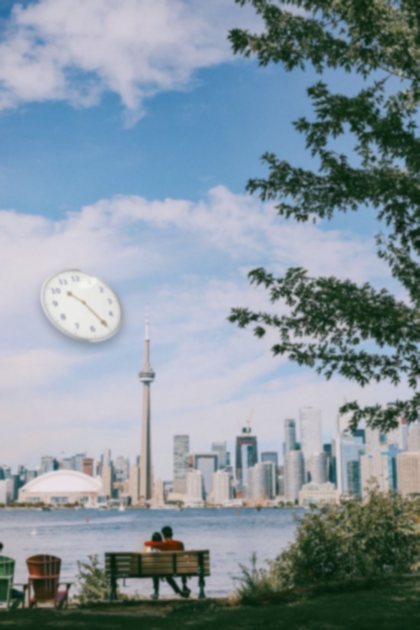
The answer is 10:25
